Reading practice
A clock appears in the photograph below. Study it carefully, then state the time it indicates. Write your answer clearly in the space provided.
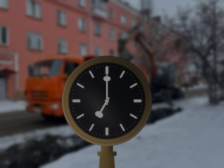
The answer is 7:00
